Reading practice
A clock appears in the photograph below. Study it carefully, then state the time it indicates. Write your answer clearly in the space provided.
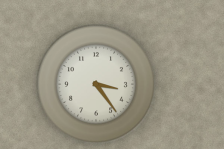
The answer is 3:24
